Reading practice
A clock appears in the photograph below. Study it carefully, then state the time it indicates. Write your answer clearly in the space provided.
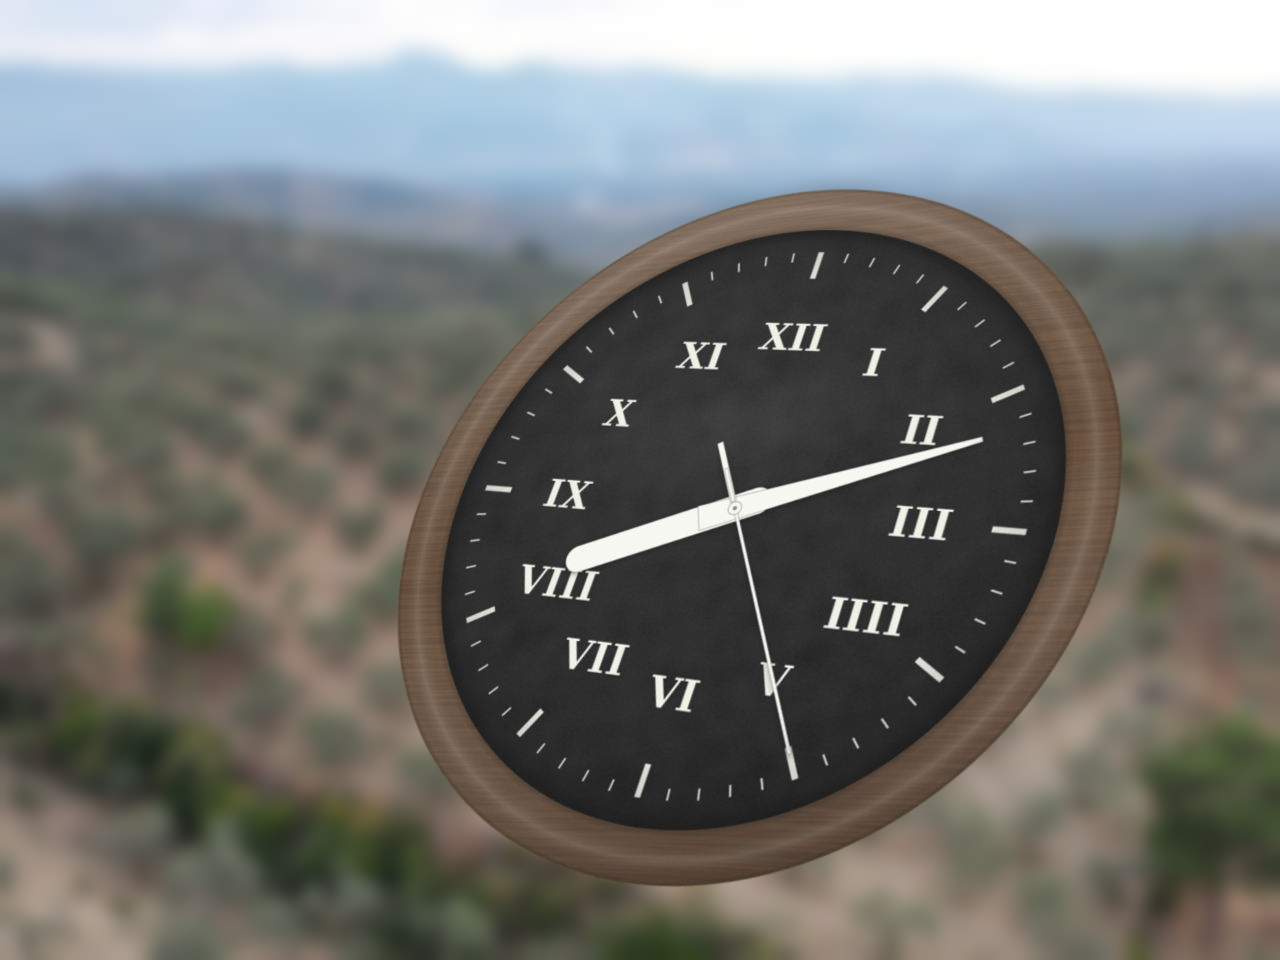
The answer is 8:11:25
